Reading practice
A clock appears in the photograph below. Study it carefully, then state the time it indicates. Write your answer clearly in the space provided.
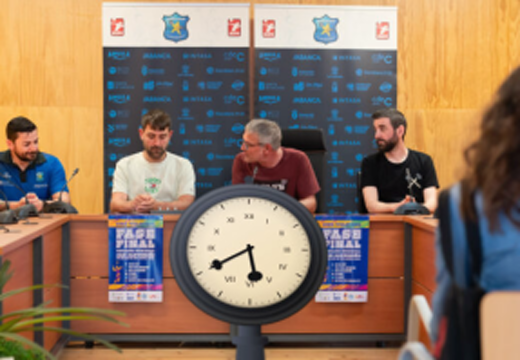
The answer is 5:40
